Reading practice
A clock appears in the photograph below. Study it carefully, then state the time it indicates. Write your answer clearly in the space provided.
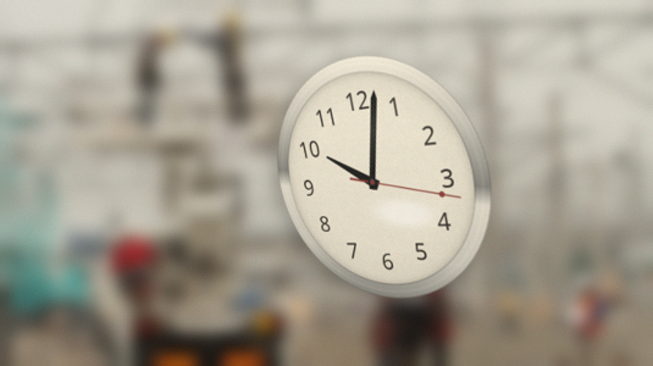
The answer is 10:02:17
